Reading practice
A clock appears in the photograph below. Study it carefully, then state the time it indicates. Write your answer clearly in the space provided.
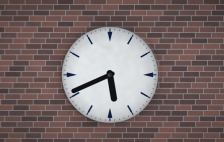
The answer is 5:41
